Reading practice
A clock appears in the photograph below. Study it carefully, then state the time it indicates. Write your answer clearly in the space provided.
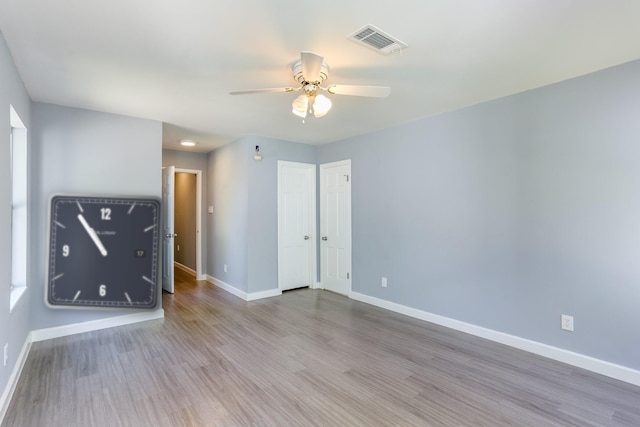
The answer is 10:54
